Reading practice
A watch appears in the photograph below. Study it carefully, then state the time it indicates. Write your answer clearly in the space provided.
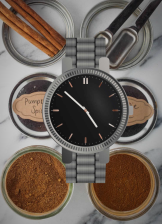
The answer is 4:52
